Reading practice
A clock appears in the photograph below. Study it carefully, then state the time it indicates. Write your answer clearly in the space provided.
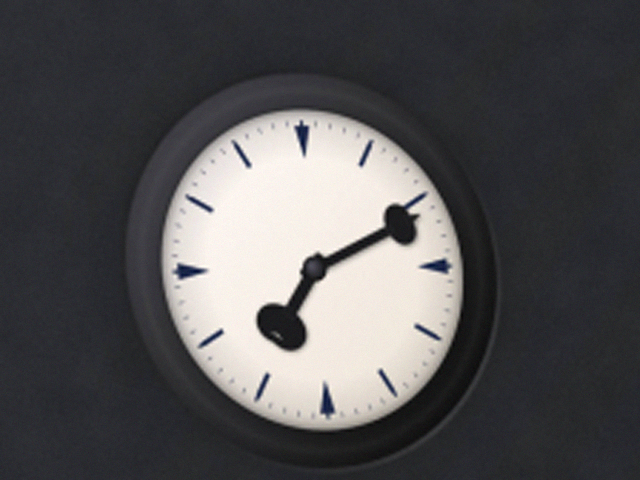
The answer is 7:11
